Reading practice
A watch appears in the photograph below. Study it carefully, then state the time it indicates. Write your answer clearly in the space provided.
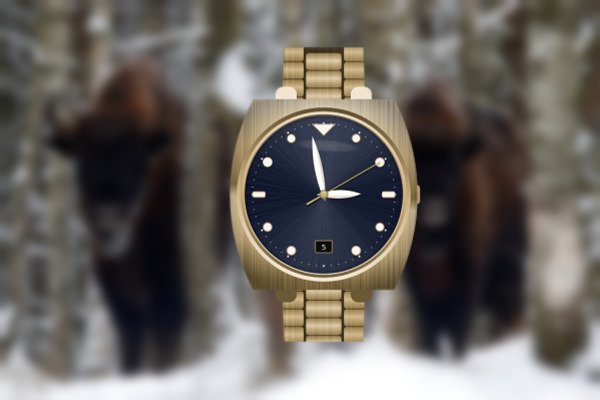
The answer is 2:58:10
